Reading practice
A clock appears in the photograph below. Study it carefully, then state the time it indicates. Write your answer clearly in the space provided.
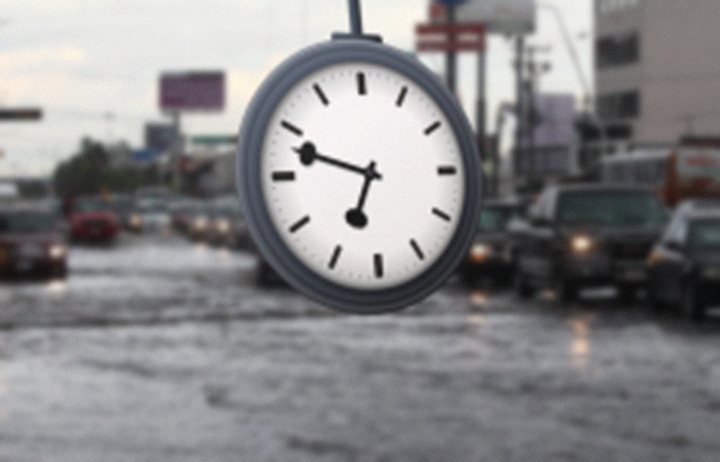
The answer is 6:48
